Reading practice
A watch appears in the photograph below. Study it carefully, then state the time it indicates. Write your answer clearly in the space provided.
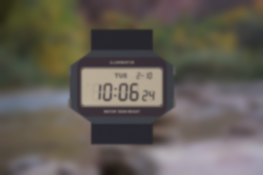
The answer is 10:06:24
